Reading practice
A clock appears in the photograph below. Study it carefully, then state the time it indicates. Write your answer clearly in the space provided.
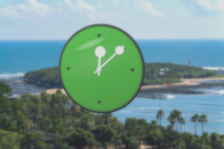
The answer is 12:08
